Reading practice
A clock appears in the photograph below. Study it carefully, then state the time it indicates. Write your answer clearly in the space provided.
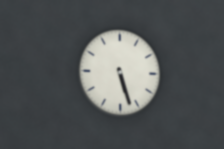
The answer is 5:27
